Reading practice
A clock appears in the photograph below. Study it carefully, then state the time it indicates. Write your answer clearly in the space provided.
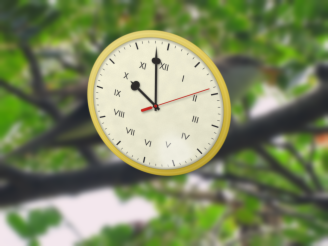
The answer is 9:58:09
